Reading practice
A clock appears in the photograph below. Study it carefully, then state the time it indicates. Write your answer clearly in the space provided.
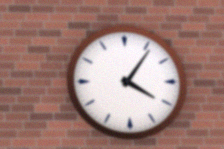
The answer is 4:06
